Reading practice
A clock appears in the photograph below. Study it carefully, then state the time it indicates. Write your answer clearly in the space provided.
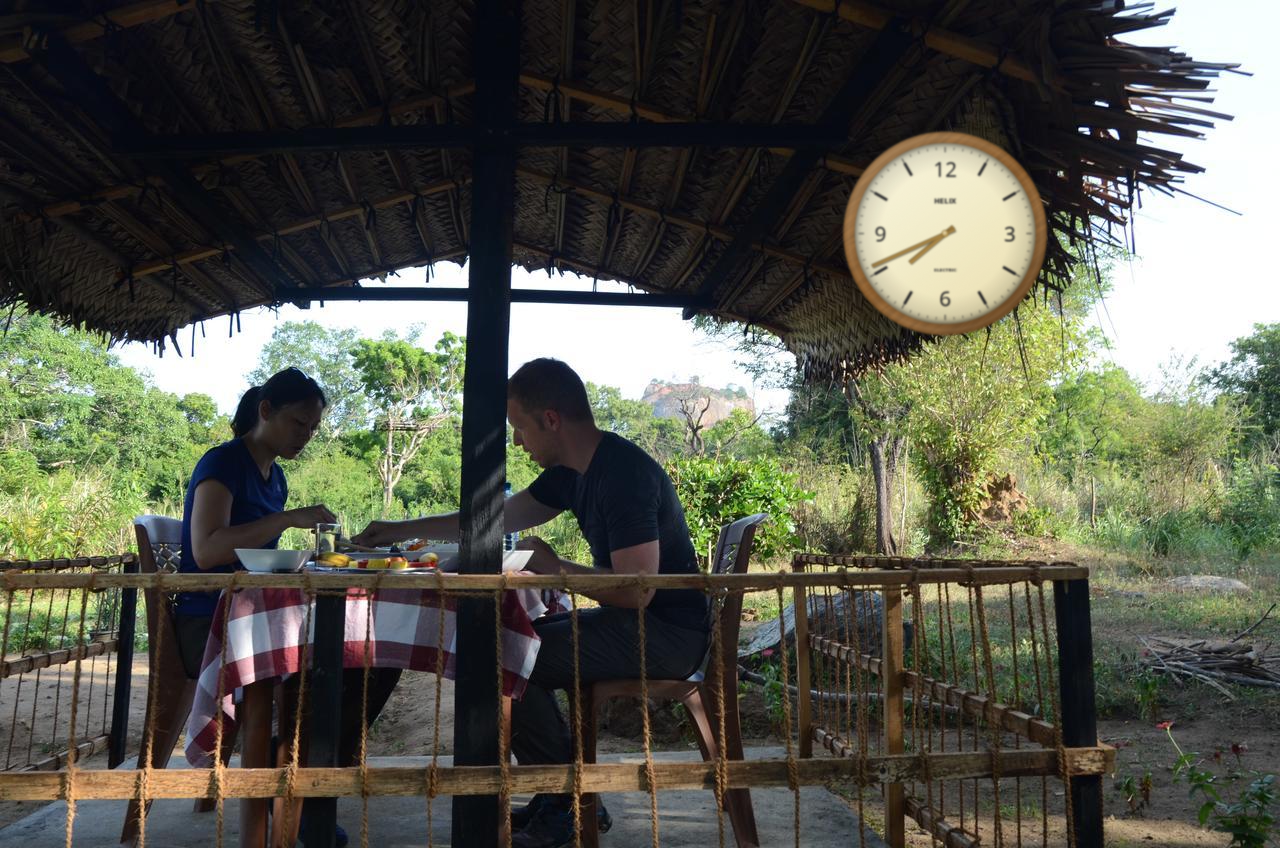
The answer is 7:41
